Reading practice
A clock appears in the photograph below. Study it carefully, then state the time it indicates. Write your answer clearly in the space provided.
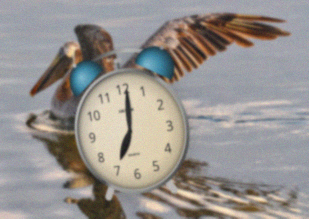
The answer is 7:01
